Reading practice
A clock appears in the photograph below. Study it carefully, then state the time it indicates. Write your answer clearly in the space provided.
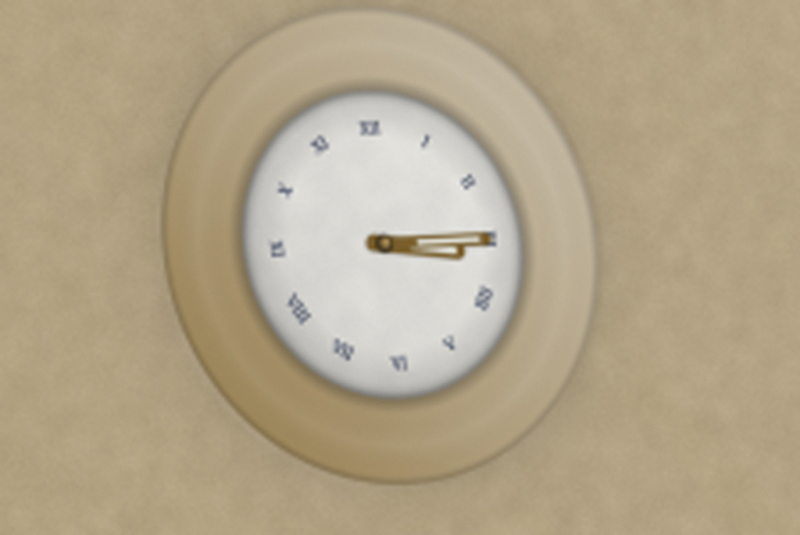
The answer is 3:15
